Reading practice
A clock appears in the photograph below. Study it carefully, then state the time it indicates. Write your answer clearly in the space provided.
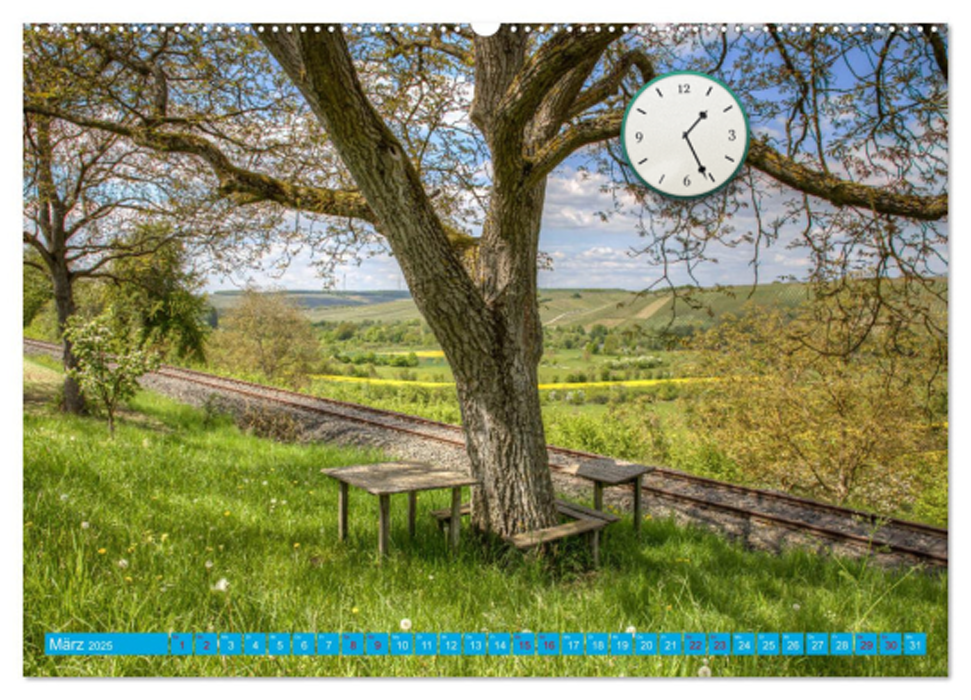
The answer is 1:26
